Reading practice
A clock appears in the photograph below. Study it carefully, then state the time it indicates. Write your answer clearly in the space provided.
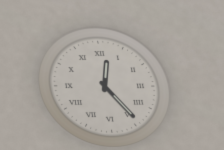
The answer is 12:24
